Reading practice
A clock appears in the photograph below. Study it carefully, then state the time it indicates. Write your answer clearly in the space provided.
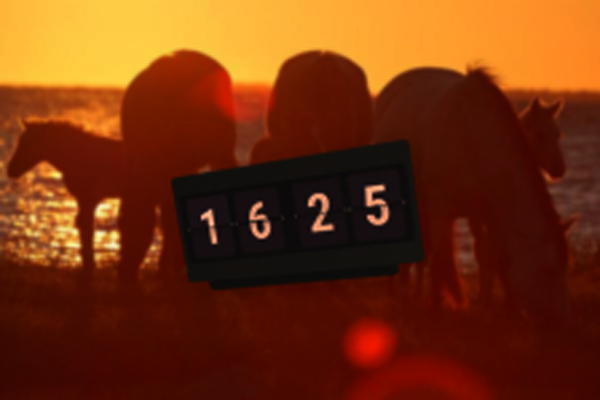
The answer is 16:25
